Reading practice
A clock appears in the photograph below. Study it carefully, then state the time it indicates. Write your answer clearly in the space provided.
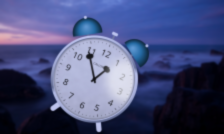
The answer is 12:54
